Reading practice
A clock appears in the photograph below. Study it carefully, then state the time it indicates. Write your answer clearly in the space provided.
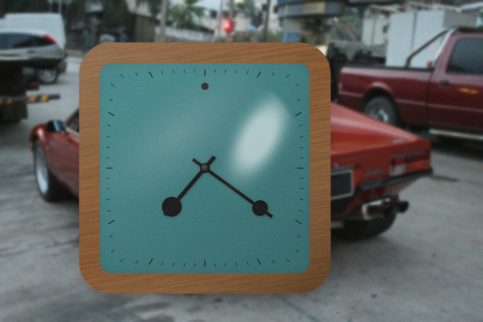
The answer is 7:21
